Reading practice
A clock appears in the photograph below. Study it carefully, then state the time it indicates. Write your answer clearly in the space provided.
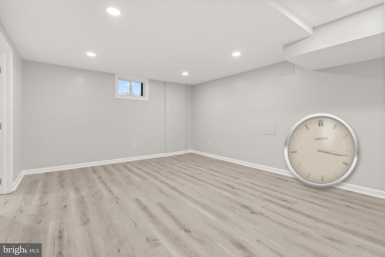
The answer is 3:17
